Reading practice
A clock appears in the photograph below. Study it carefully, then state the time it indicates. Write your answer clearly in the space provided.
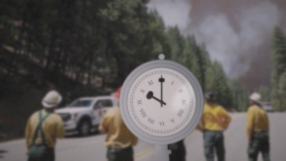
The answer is 10:00
